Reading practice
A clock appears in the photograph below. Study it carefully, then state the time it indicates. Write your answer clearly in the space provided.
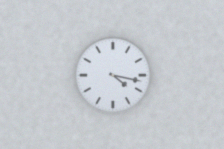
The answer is 4:17
